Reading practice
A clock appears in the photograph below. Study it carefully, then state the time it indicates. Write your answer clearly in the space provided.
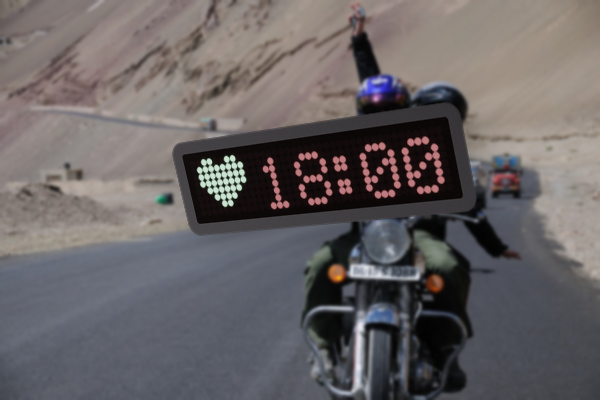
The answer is 18:00
